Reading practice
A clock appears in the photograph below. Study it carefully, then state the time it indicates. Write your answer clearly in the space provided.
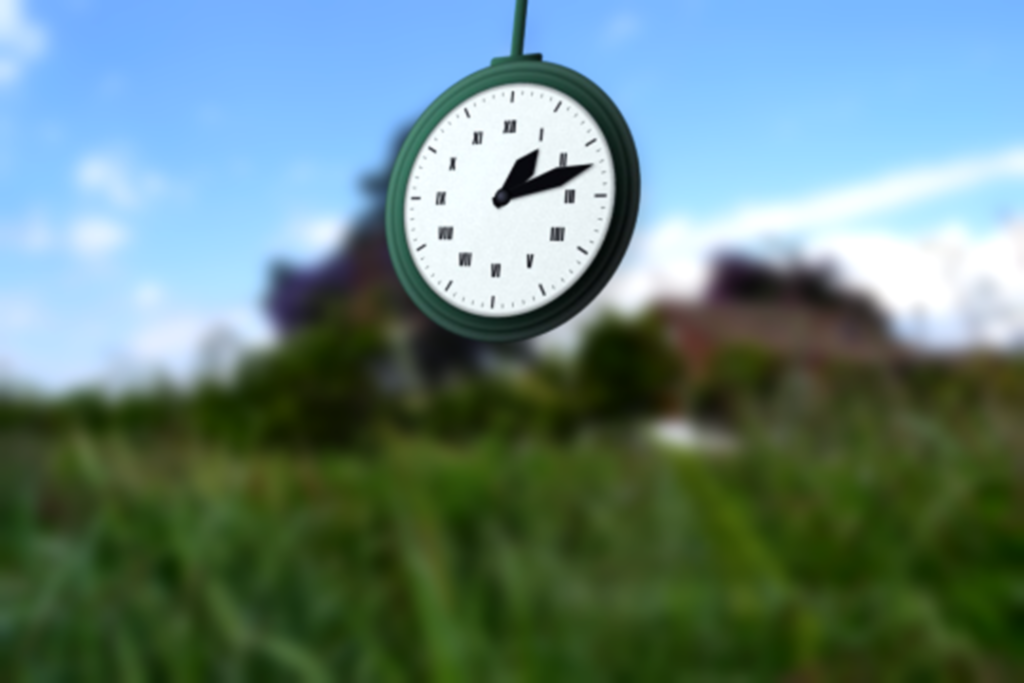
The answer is 1:12
